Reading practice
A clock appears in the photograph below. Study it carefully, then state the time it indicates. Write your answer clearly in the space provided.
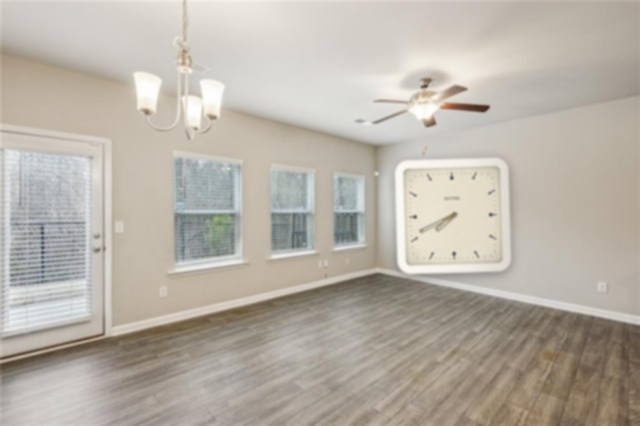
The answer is 7:41
